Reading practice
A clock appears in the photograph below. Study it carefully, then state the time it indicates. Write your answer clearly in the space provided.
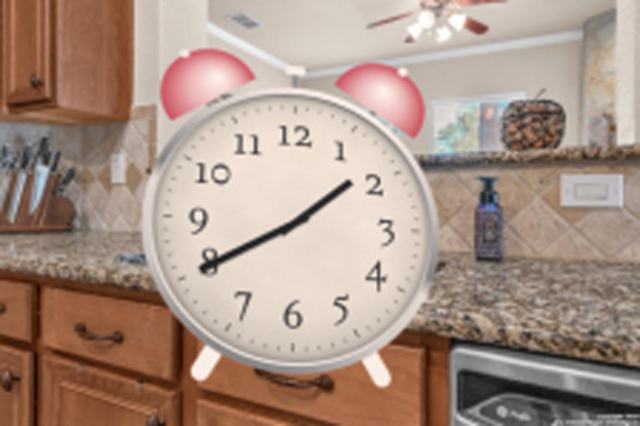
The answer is 1:40
